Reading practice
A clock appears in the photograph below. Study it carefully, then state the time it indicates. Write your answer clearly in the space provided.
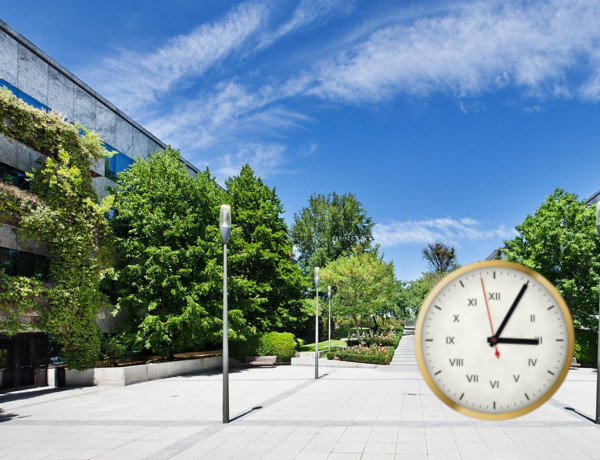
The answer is 3:04:58
